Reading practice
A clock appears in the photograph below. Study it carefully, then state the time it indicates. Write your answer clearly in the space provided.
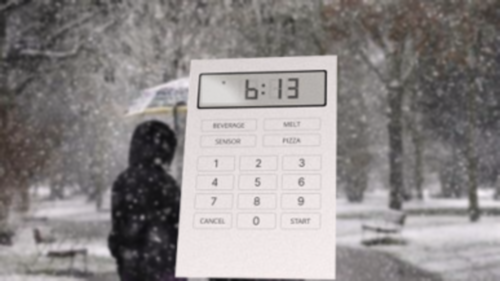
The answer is 6:13
